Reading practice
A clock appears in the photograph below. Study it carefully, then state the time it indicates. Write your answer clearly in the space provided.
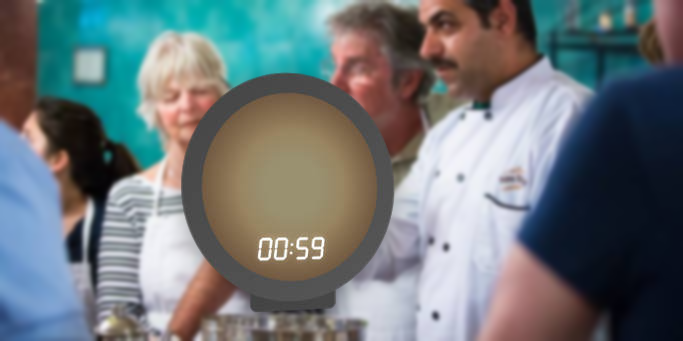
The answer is 0:59
